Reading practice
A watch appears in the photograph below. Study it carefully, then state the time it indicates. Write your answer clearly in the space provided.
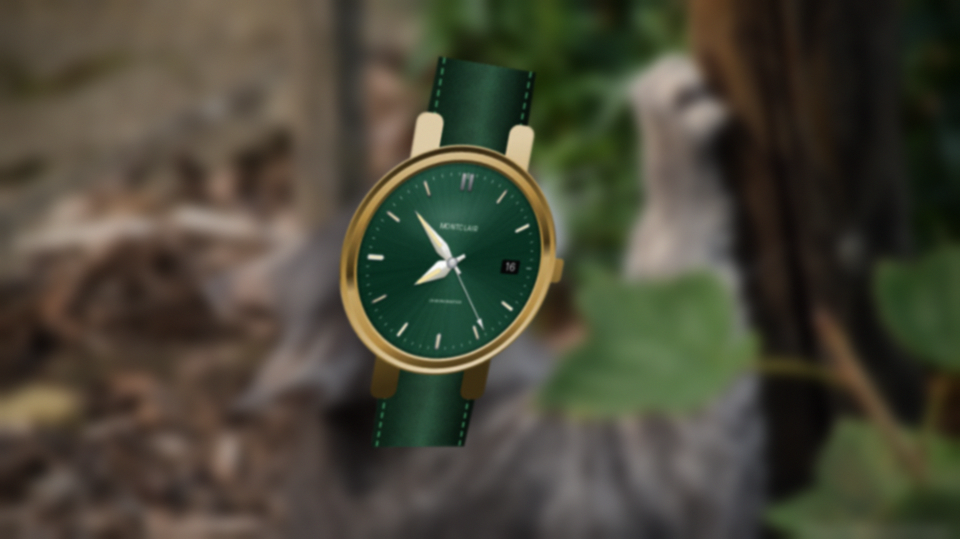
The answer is 7:52:24
